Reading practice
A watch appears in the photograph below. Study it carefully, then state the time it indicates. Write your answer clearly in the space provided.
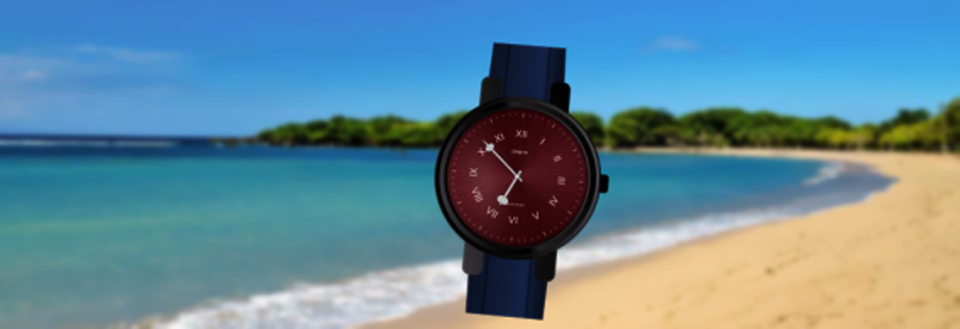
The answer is 6:52
